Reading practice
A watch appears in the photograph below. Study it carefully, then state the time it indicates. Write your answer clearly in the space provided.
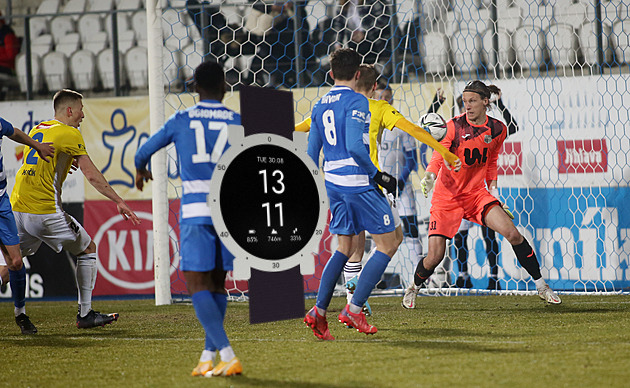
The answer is 13:11
